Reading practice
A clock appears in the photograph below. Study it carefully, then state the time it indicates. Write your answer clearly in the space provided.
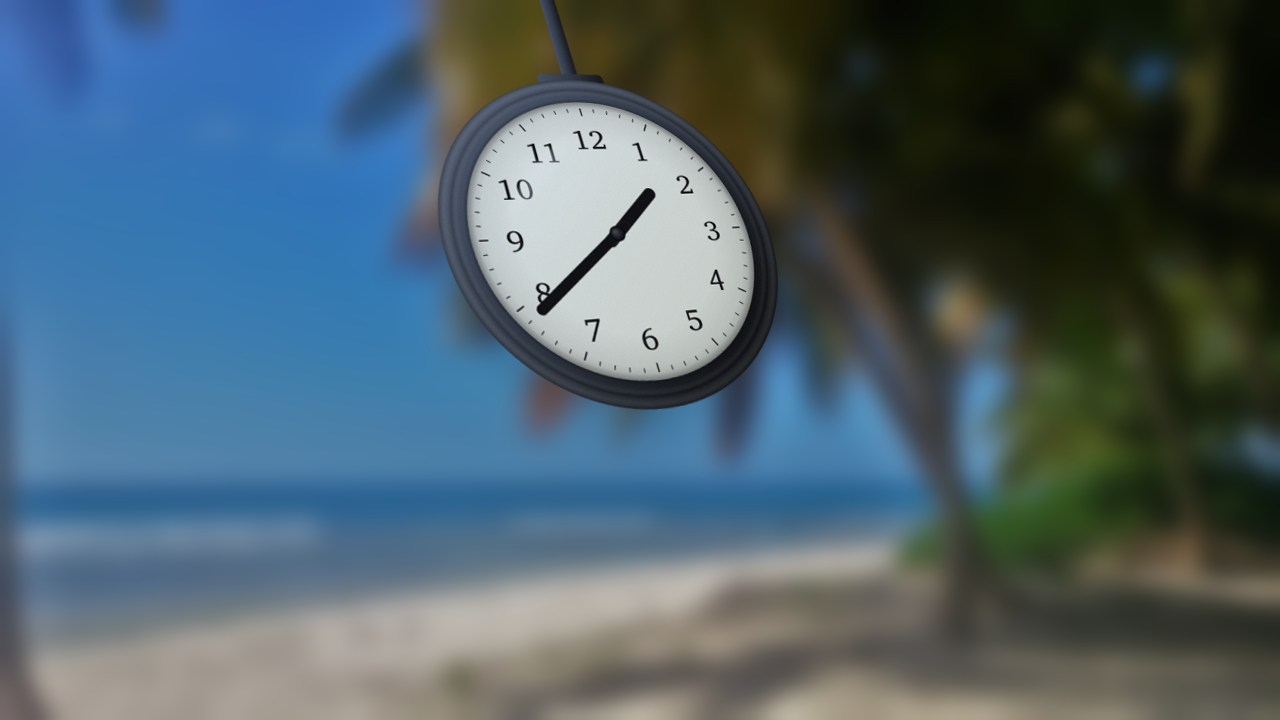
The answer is 1:39
